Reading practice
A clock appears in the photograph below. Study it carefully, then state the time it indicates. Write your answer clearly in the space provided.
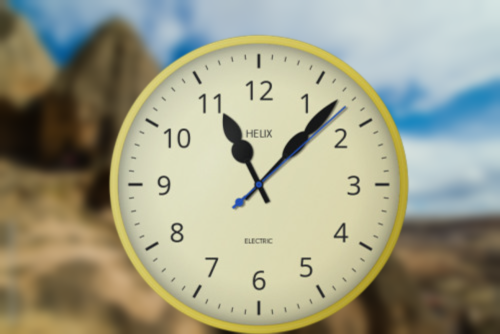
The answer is 11:07:08
